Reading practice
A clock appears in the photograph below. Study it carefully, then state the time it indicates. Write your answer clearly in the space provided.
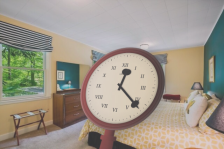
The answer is 12:22
